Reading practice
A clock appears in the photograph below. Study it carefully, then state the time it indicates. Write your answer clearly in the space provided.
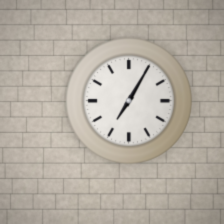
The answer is 7:05
